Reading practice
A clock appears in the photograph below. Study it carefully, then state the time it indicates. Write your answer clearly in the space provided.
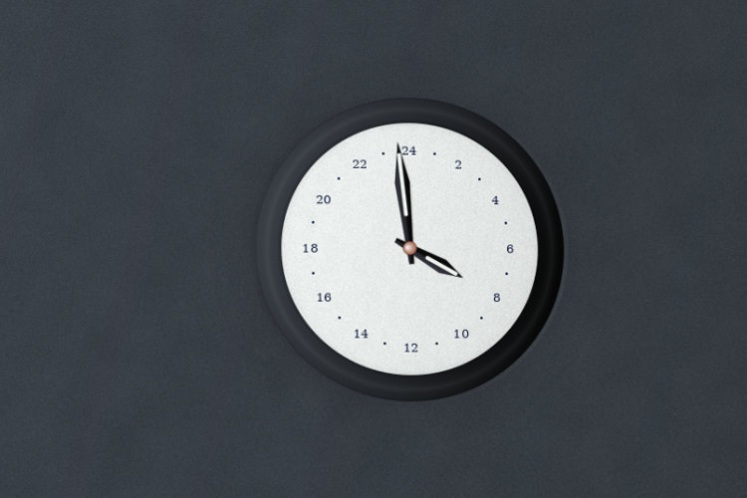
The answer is 7:59
